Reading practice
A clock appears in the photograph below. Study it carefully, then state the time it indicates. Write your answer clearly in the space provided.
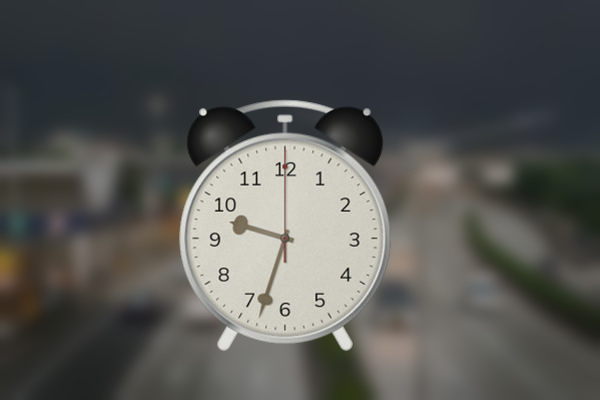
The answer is 9:33:00
